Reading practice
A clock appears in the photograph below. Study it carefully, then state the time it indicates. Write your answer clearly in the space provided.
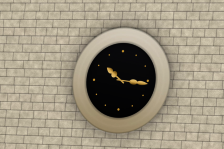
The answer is 10:16
